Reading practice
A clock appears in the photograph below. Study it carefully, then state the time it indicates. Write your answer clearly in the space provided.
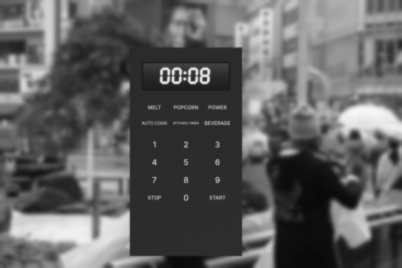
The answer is 0:08
